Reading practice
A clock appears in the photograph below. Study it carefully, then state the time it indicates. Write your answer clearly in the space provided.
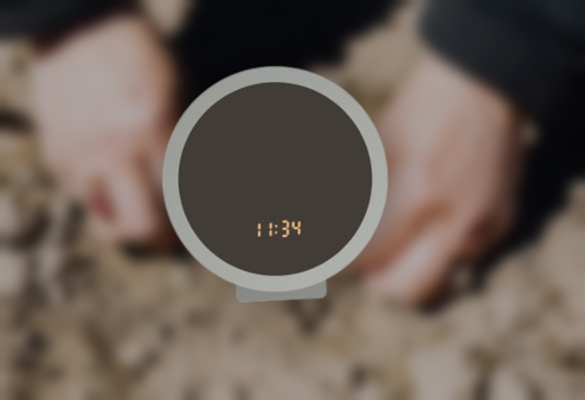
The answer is 11:34
